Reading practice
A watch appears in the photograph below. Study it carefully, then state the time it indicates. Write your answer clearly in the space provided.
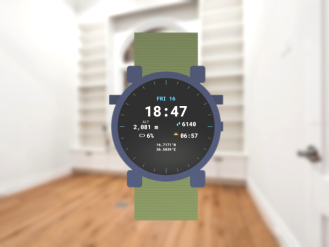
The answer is 18:47
